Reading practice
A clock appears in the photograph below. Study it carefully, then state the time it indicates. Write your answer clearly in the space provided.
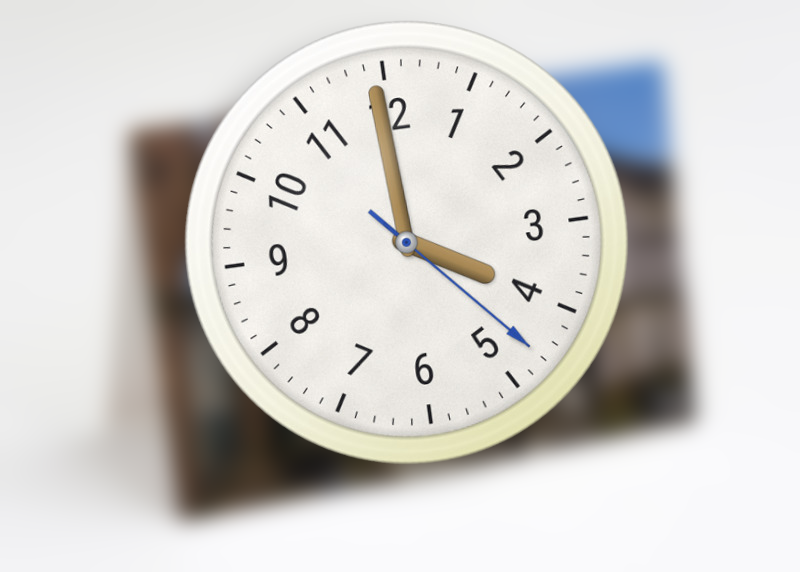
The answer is 3:59:23
